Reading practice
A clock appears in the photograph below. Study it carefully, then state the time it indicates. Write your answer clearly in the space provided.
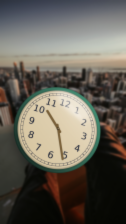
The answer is 10:26
